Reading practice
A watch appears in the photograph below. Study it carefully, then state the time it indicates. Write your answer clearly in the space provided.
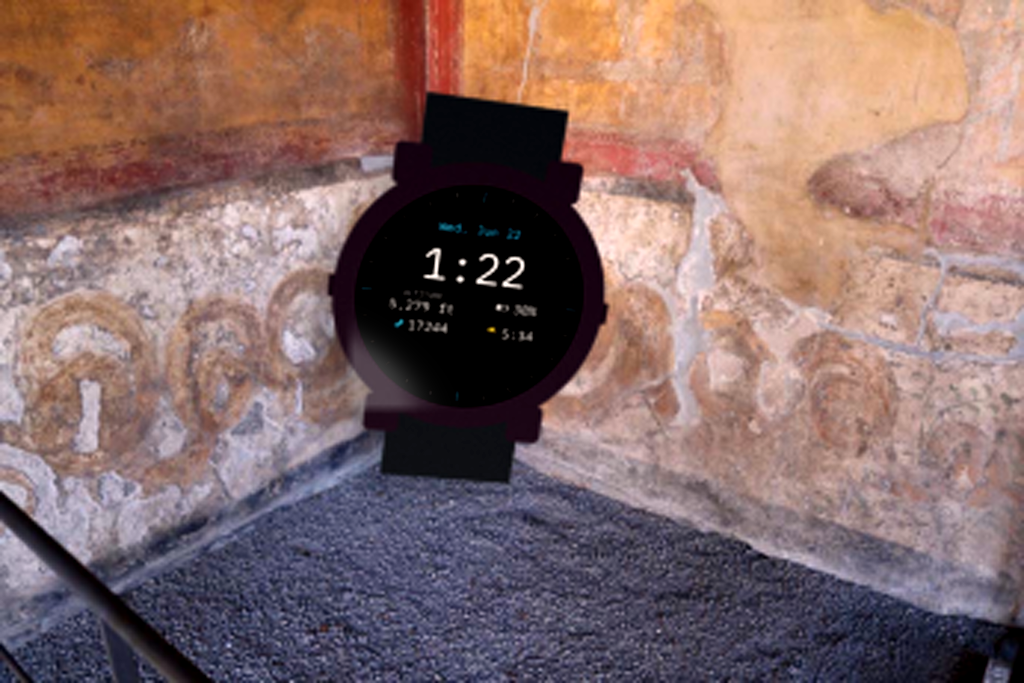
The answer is 1:22
